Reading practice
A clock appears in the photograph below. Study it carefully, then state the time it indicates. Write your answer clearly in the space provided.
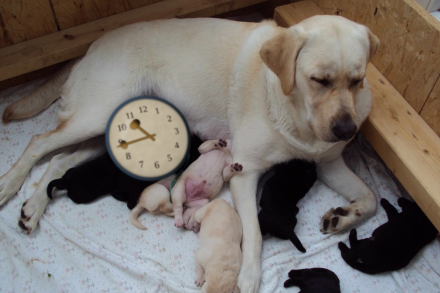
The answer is 10:44
